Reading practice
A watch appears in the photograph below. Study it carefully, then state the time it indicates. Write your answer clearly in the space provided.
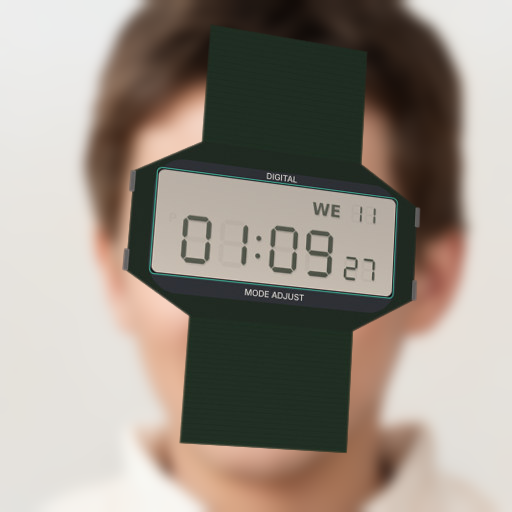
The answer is 1:09:27
